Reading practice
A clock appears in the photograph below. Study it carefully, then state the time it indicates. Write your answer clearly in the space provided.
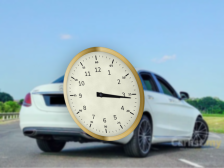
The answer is 3:16
